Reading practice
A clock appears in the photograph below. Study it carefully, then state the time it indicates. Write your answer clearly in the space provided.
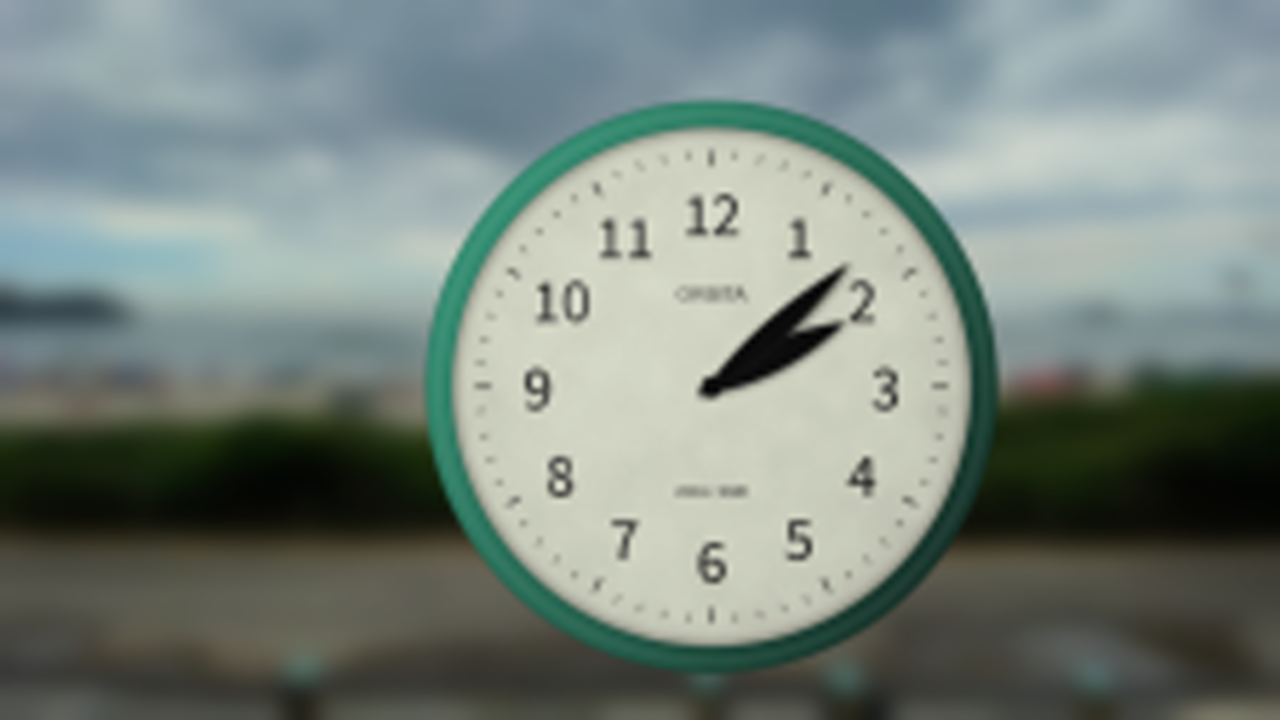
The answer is 2:08
